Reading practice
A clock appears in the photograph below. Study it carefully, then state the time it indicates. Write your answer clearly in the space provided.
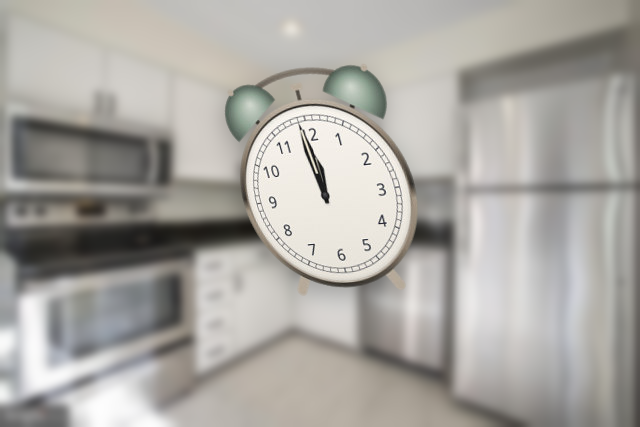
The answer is 11:59
